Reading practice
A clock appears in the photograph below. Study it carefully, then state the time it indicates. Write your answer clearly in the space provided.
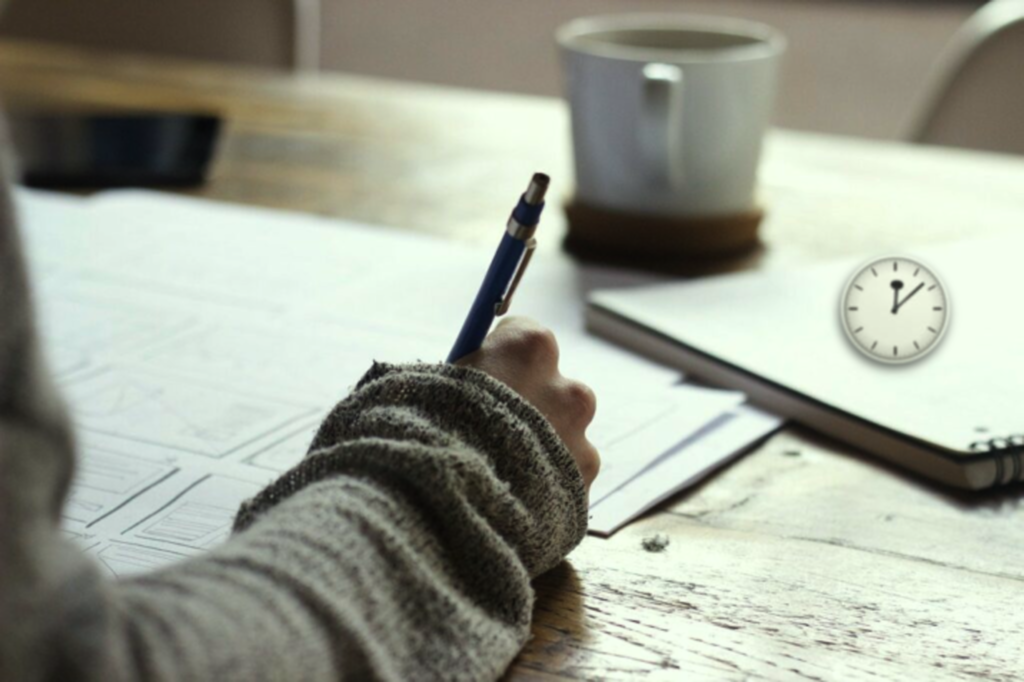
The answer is 12:08
